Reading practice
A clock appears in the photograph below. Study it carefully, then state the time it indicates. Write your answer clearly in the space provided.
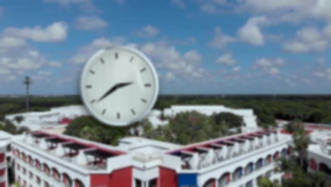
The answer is 2:39
